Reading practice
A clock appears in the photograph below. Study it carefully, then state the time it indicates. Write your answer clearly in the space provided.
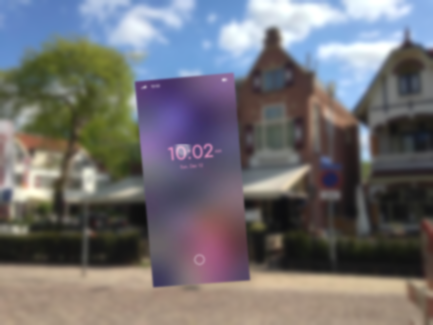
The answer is 10:02
